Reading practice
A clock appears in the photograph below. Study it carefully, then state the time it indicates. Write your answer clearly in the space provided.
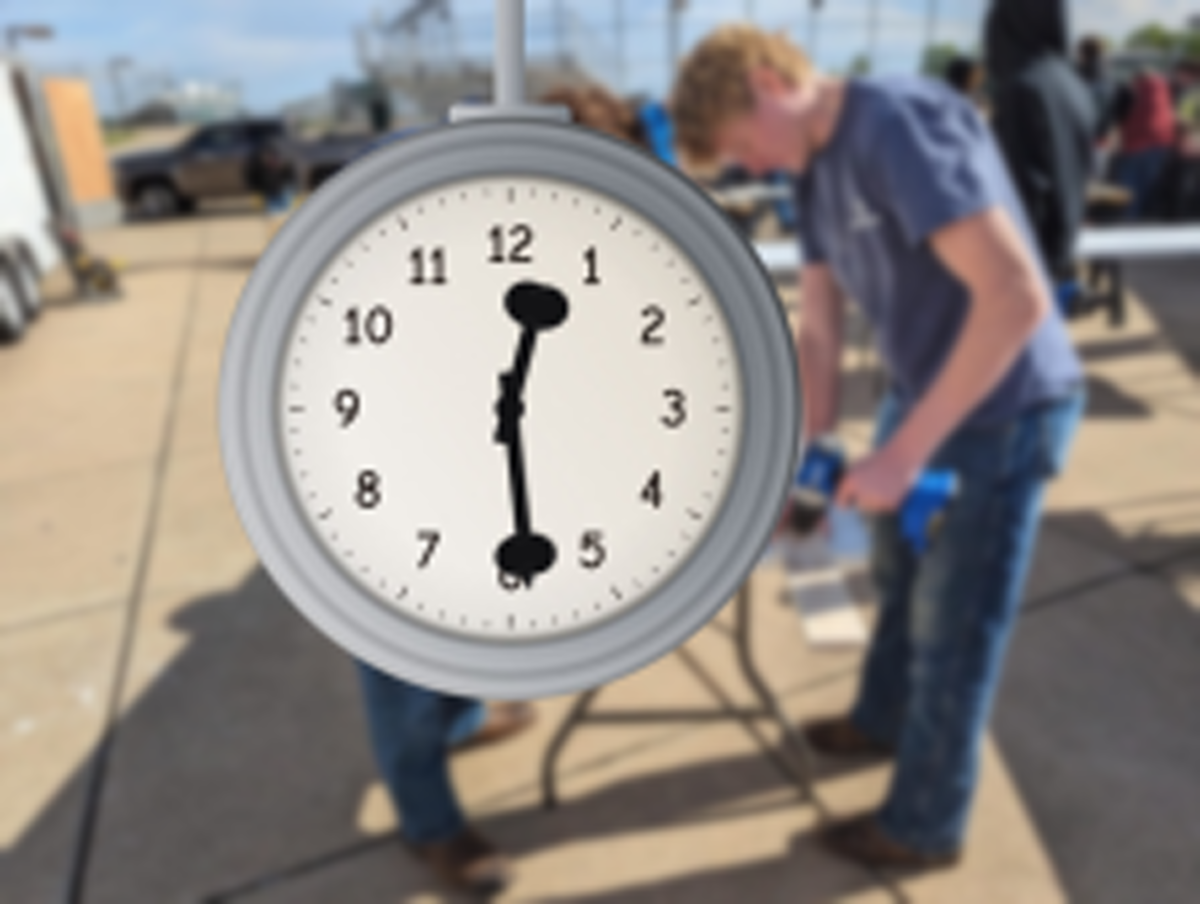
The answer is 12:29
